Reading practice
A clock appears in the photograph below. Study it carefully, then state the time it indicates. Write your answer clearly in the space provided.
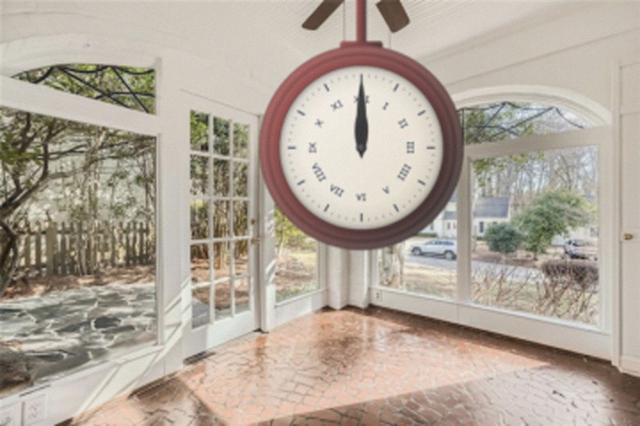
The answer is 12:00
